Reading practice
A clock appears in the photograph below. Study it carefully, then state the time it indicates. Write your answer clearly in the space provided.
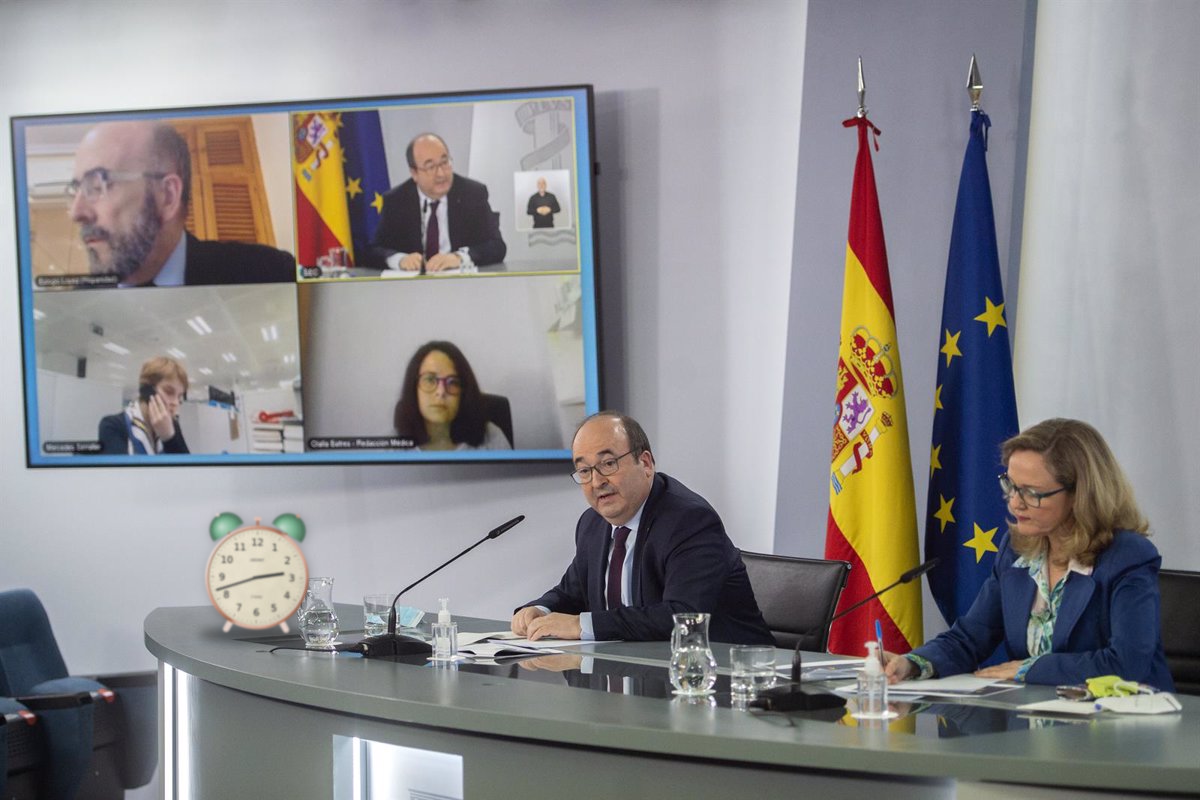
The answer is 2:42
